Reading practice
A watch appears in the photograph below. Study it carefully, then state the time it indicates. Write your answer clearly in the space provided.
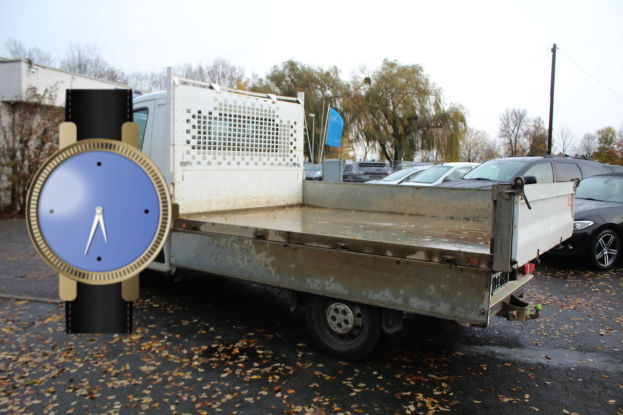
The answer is 5:33
